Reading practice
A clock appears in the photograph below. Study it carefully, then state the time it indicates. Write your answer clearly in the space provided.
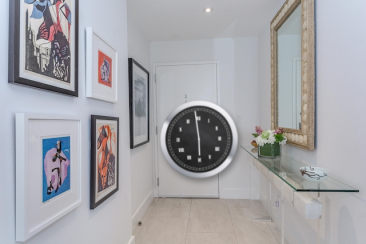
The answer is 5:59
